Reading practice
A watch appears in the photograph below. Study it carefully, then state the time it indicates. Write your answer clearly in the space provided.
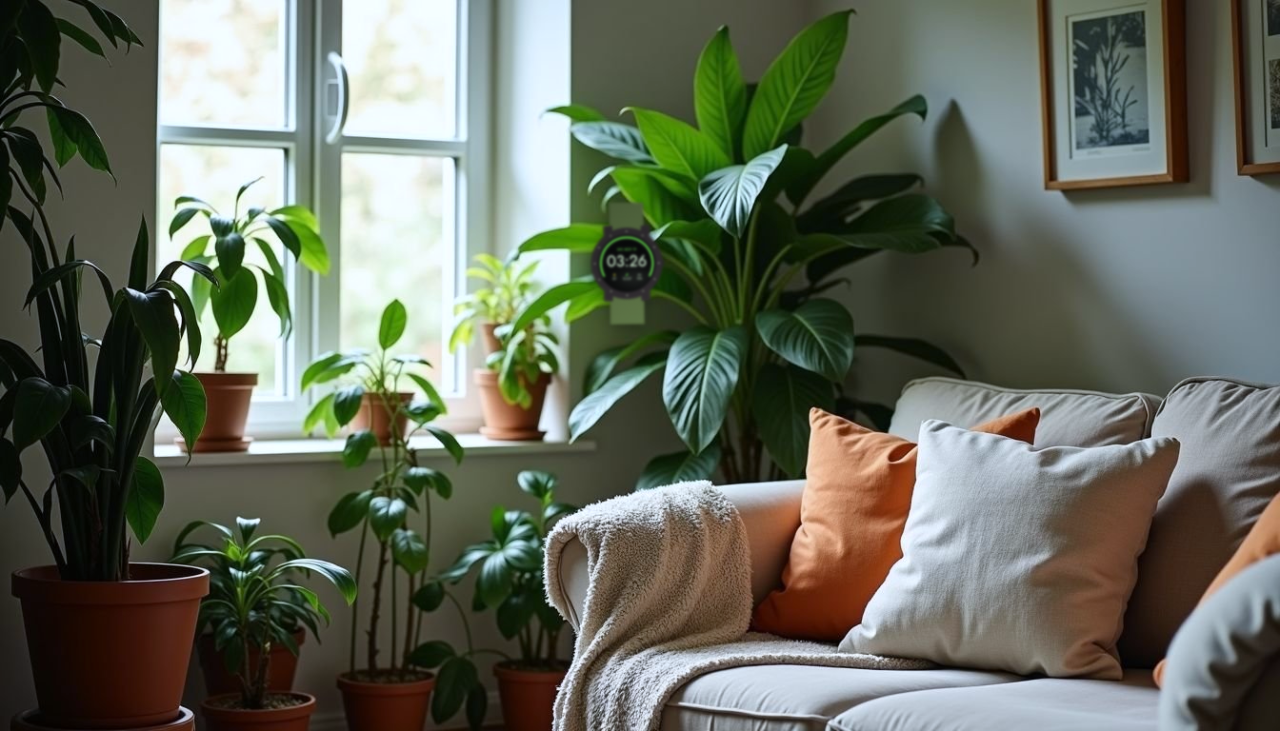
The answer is 3:26
